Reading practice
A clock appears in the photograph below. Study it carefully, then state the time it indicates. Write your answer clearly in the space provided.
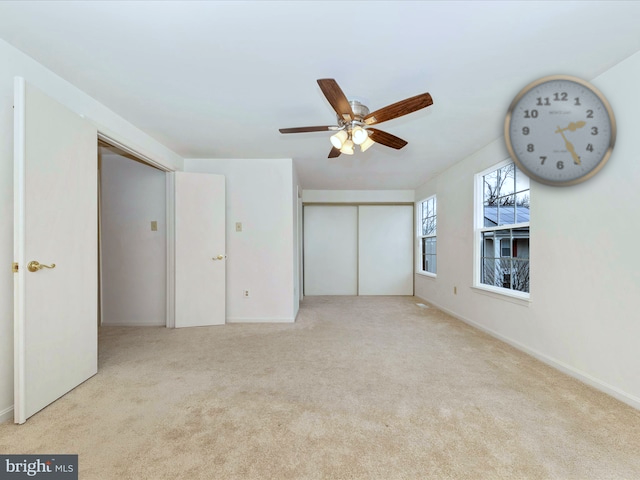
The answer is 2:25
